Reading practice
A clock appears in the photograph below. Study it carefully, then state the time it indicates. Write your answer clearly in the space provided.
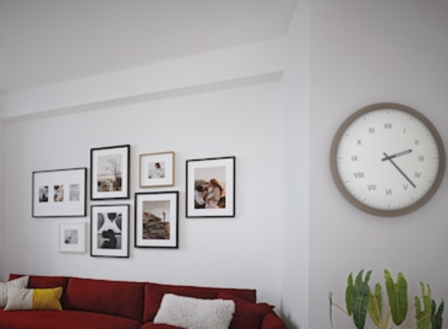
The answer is 2:23
